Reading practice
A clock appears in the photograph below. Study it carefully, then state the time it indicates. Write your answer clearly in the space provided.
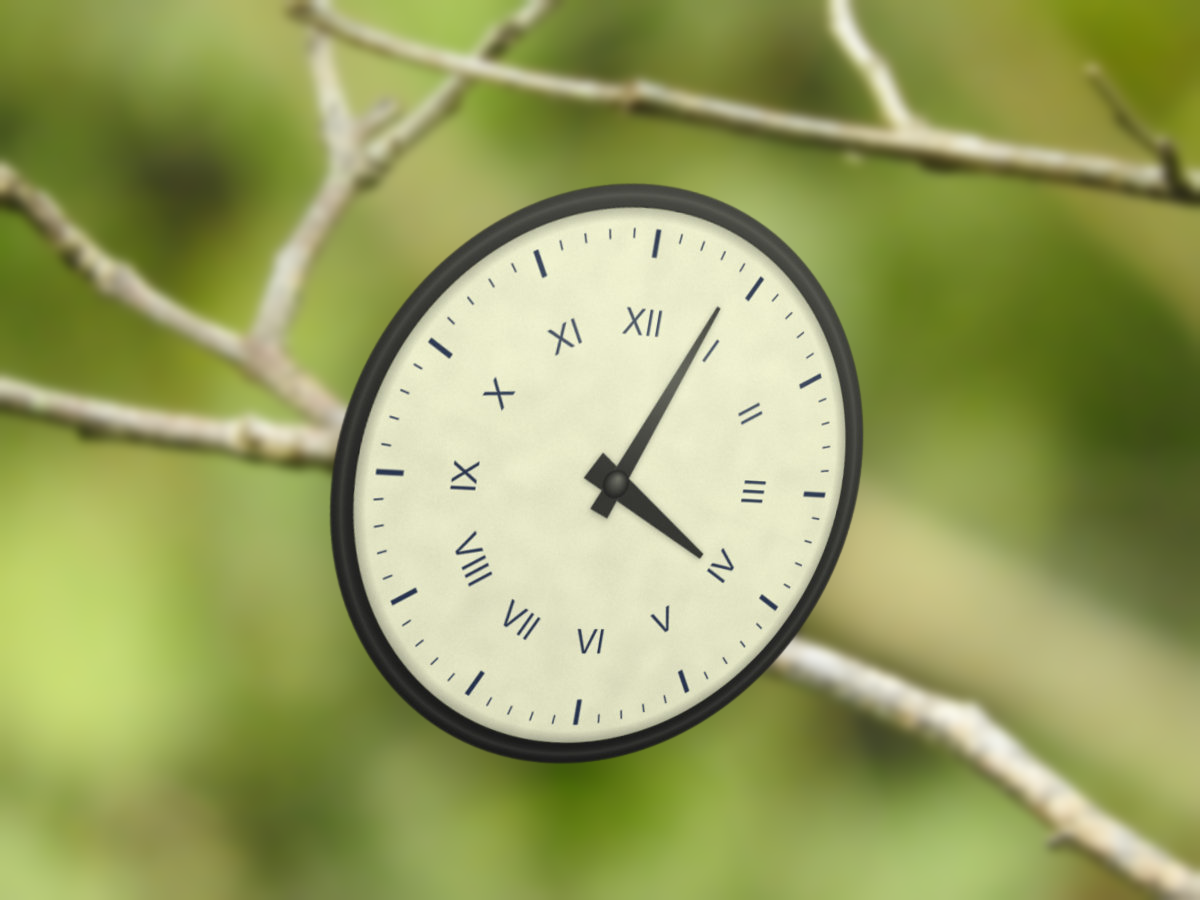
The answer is 4:04
